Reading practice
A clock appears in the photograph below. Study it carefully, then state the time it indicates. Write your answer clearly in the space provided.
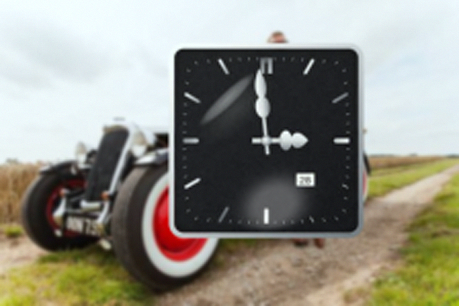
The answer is 2:59
